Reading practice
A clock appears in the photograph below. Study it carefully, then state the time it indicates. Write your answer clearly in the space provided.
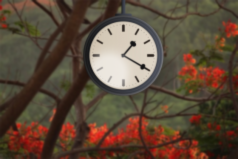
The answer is 1:20
